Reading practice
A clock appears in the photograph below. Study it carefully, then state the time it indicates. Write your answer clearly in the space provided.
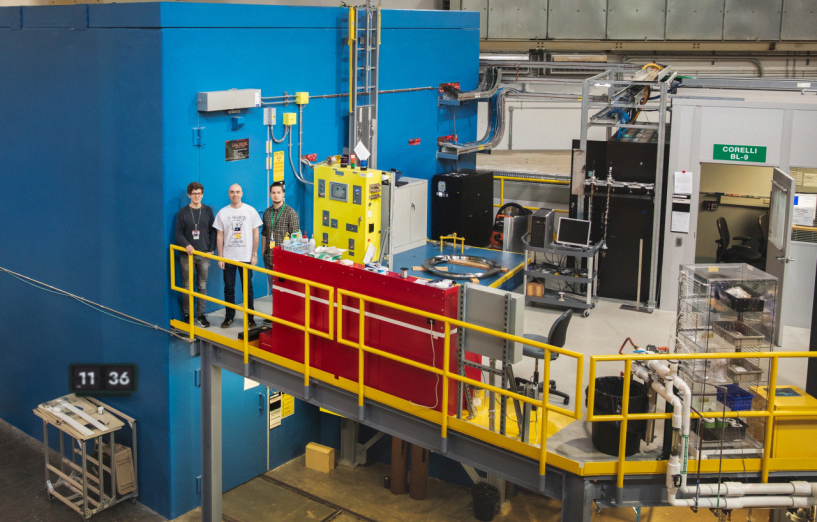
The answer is 11:36
